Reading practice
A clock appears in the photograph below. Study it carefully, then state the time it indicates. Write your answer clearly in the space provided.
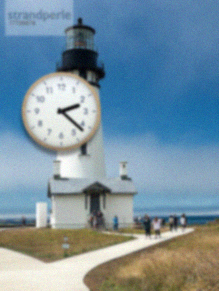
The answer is 2:22
